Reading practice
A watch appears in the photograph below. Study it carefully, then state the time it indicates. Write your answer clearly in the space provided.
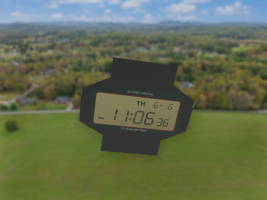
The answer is 11:06:36
